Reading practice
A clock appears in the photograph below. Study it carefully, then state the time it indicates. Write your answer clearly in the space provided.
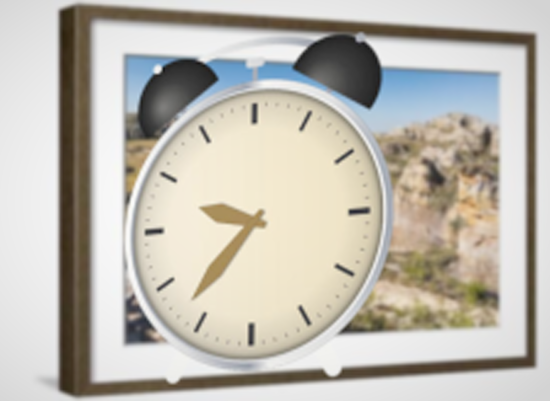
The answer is 9:37
